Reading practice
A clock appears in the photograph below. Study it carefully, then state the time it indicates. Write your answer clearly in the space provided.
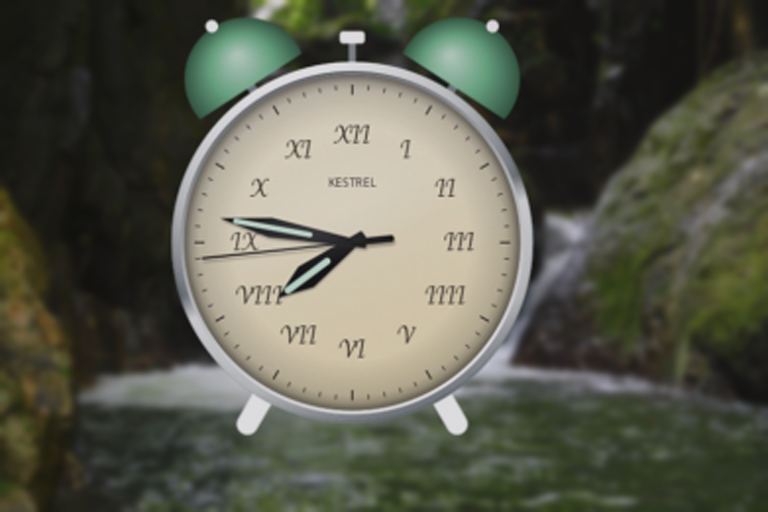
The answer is 7:46:44
